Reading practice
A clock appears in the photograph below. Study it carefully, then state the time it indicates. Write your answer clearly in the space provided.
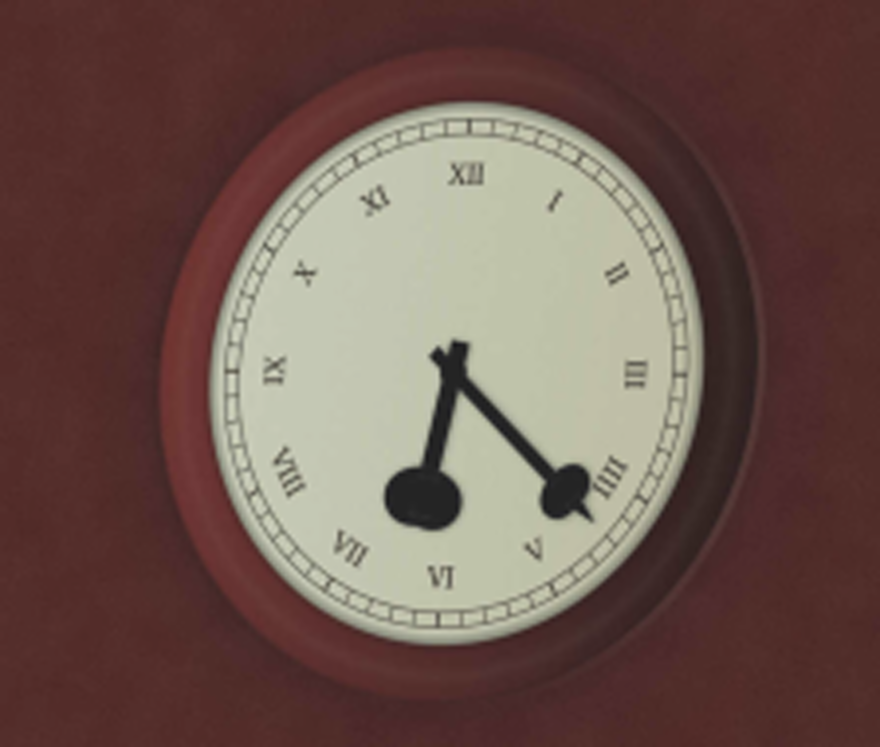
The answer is 6:22
